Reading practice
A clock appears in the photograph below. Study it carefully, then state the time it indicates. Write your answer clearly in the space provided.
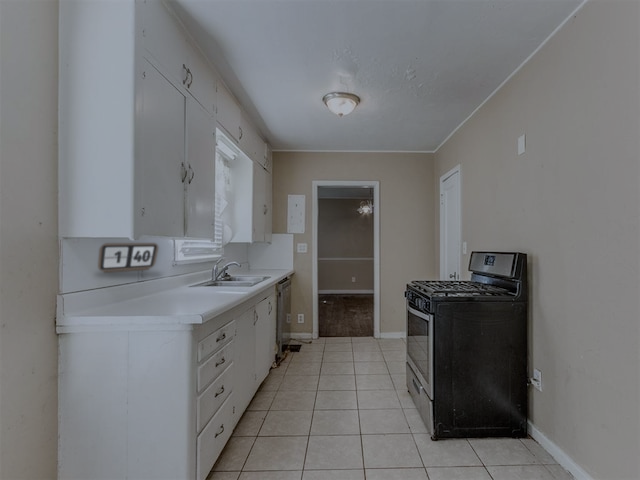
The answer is 1:40
